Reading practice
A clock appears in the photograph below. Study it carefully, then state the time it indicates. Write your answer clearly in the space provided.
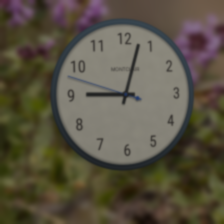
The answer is 9:02:48
